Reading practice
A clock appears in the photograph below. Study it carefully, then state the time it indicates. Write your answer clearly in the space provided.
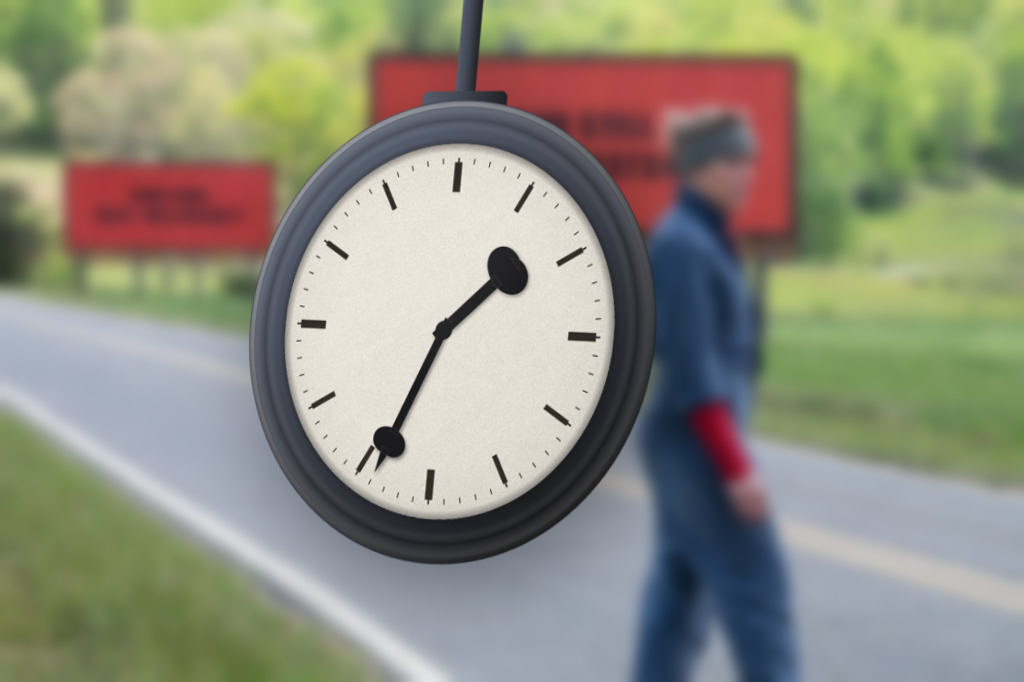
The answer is 1:34
